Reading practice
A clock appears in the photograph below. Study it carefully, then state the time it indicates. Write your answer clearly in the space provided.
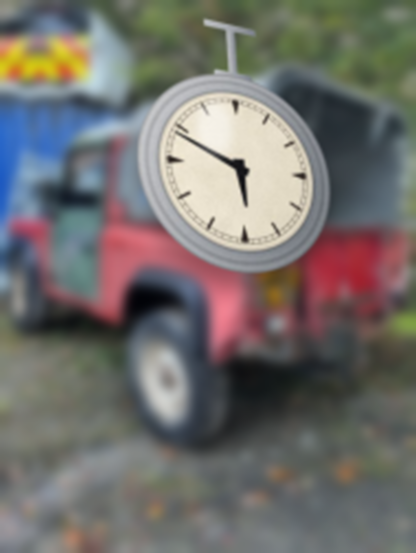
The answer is 5:49
